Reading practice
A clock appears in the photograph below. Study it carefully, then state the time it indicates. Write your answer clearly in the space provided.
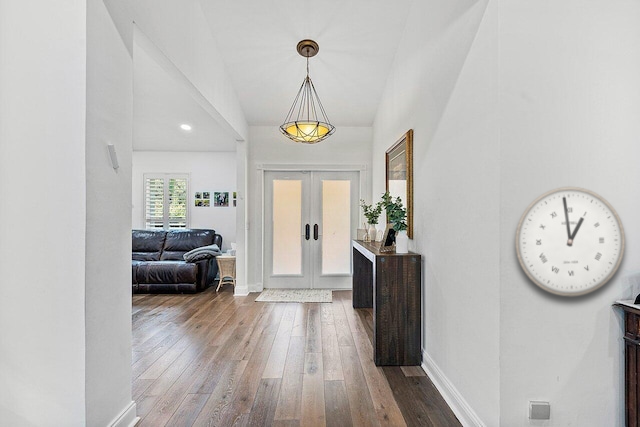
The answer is 12:59
